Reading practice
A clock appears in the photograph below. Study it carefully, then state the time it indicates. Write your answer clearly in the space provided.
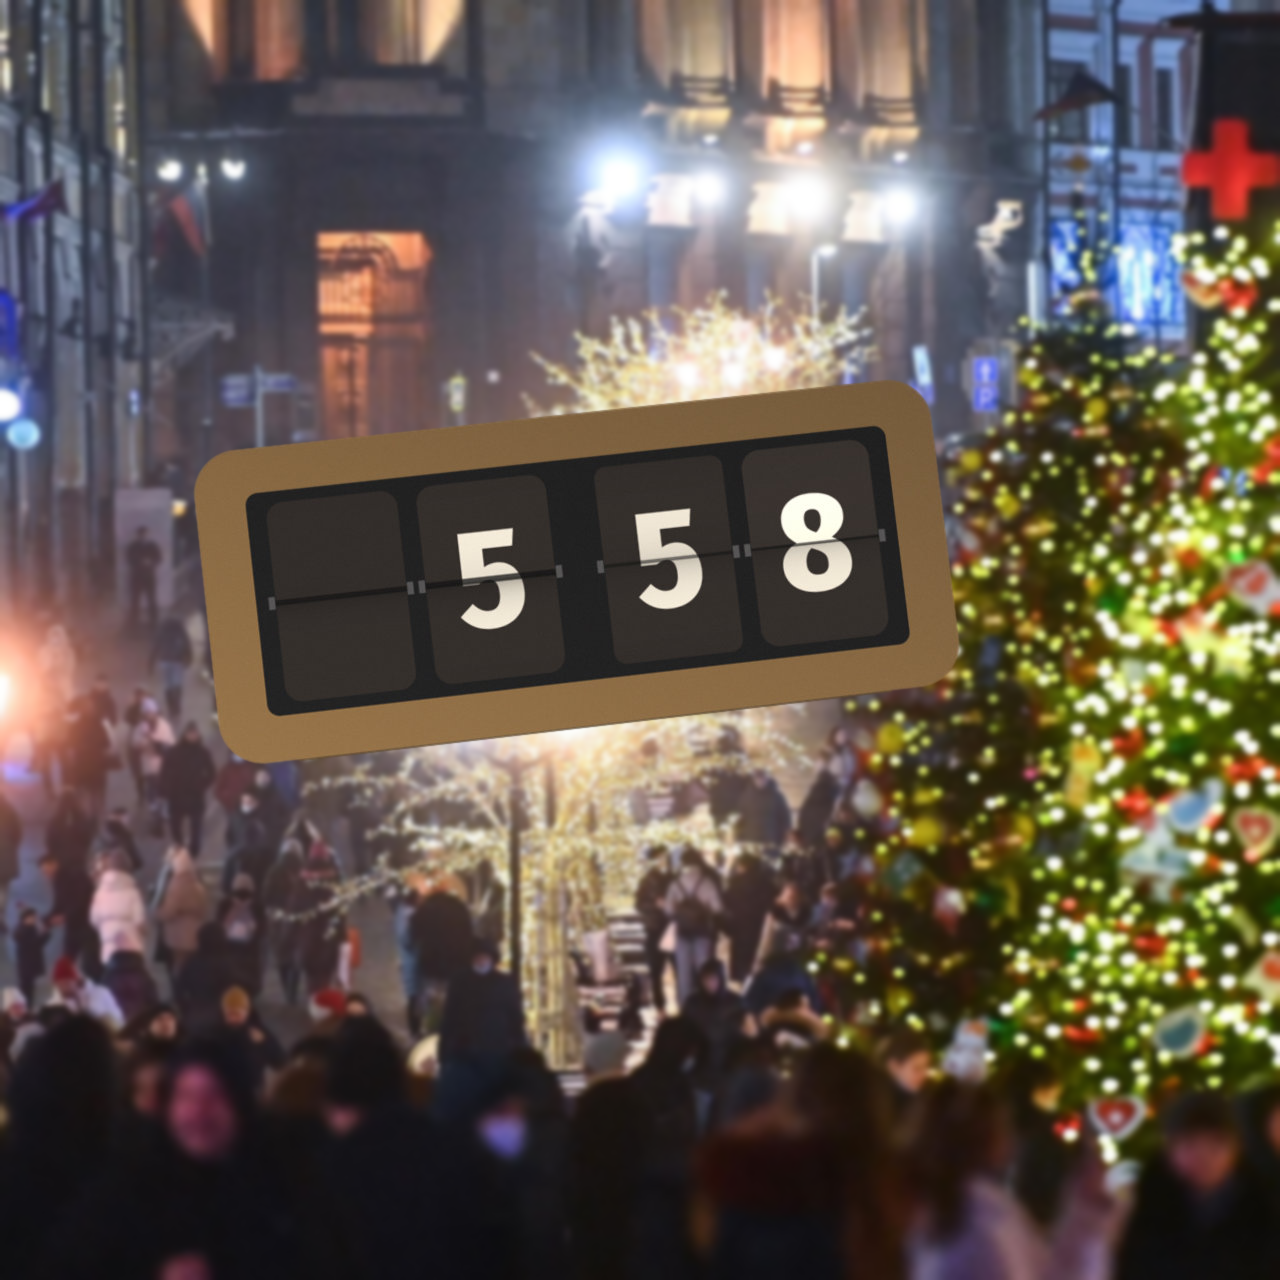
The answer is 5:58
